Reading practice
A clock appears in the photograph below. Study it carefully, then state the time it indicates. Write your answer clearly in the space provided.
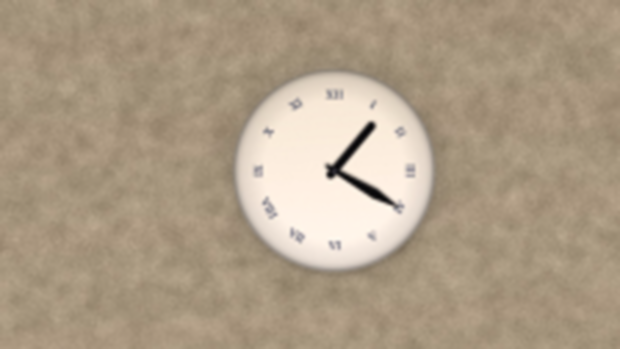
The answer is 1:20
